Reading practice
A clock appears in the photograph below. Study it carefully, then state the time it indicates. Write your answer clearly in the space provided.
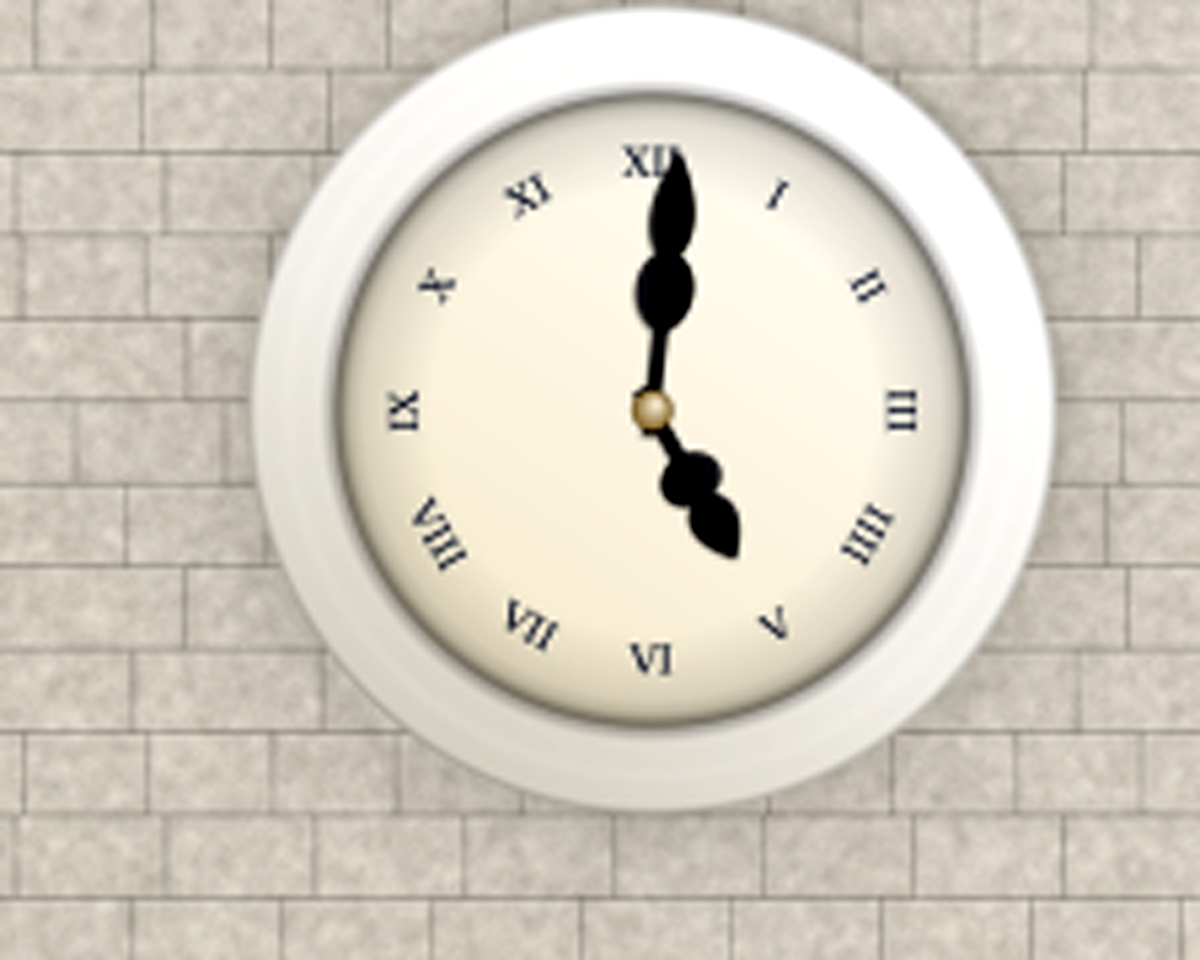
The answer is 5:01
